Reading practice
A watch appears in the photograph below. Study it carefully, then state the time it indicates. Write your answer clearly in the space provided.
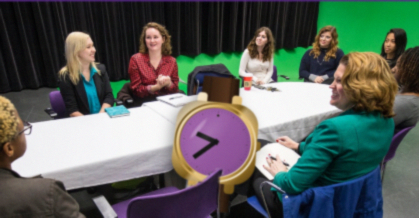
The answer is 9:38
